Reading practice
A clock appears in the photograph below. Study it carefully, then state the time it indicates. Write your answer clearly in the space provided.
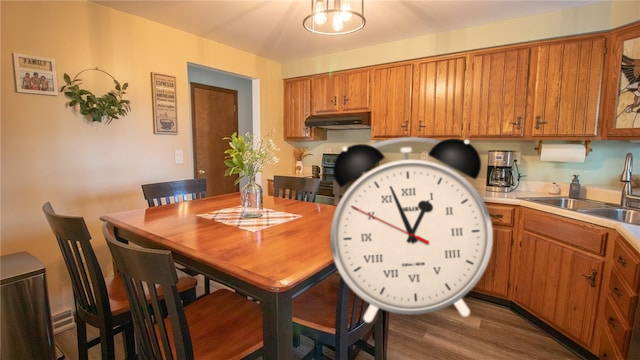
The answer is 12:56:50
